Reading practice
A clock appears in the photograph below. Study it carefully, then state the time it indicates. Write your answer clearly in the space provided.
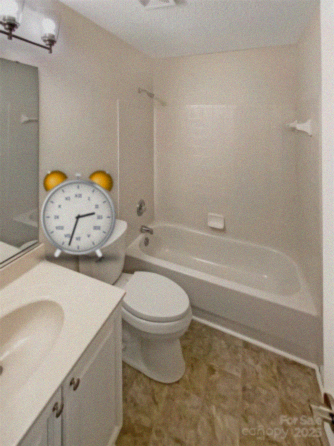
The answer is 2:33
